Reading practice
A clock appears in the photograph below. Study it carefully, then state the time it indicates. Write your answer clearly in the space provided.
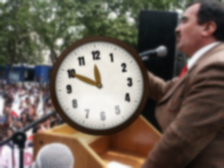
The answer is 11:50
